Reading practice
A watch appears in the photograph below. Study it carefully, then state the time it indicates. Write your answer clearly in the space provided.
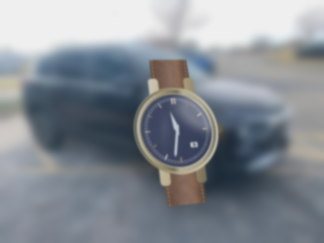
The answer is 11:32
